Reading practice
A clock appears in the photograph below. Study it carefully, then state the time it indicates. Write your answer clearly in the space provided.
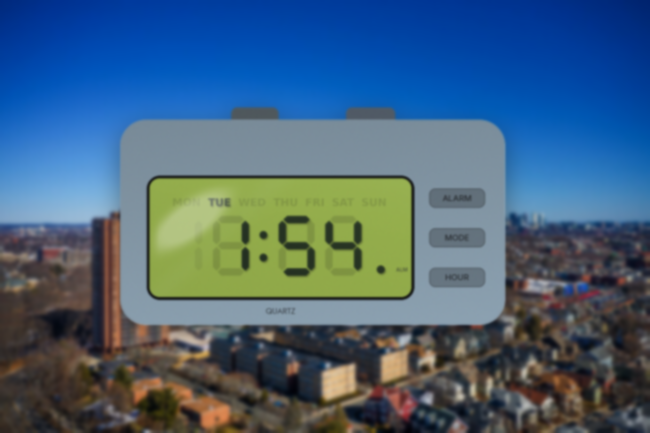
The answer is 1:54
